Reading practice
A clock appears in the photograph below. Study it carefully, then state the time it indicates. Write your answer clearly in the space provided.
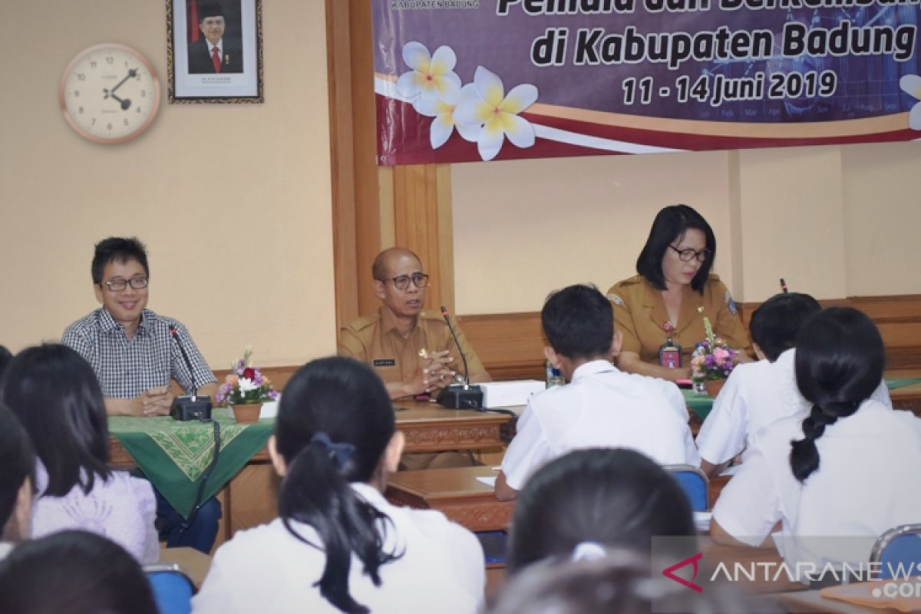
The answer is 4:08
